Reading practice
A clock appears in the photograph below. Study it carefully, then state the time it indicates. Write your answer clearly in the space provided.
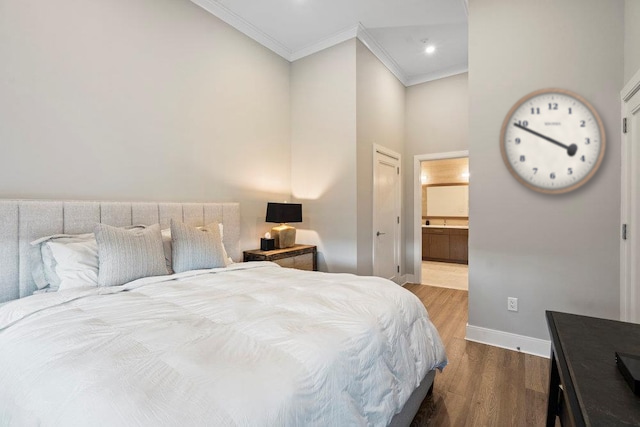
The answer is 3:49
